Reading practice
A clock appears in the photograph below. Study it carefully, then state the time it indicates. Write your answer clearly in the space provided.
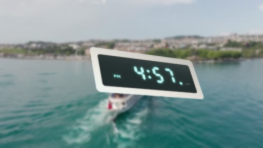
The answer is 4:57
